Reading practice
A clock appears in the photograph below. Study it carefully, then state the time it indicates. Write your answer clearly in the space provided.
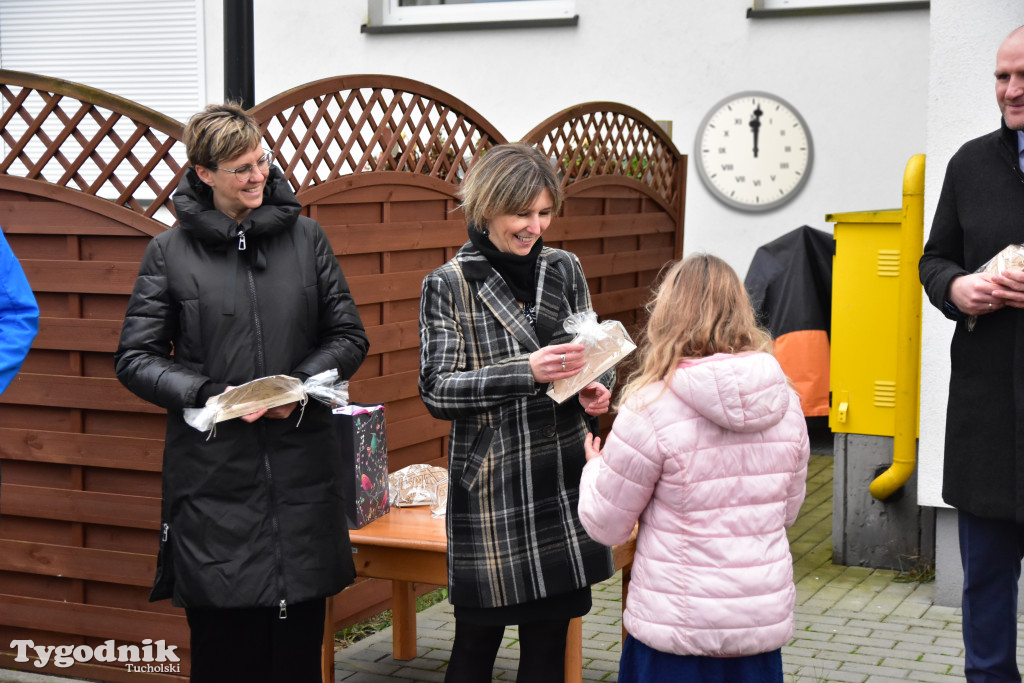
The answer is 12:01
